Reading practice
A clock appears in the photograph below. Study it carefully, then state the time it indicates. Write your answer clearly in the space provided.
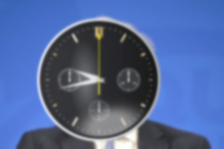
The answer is 9:43
